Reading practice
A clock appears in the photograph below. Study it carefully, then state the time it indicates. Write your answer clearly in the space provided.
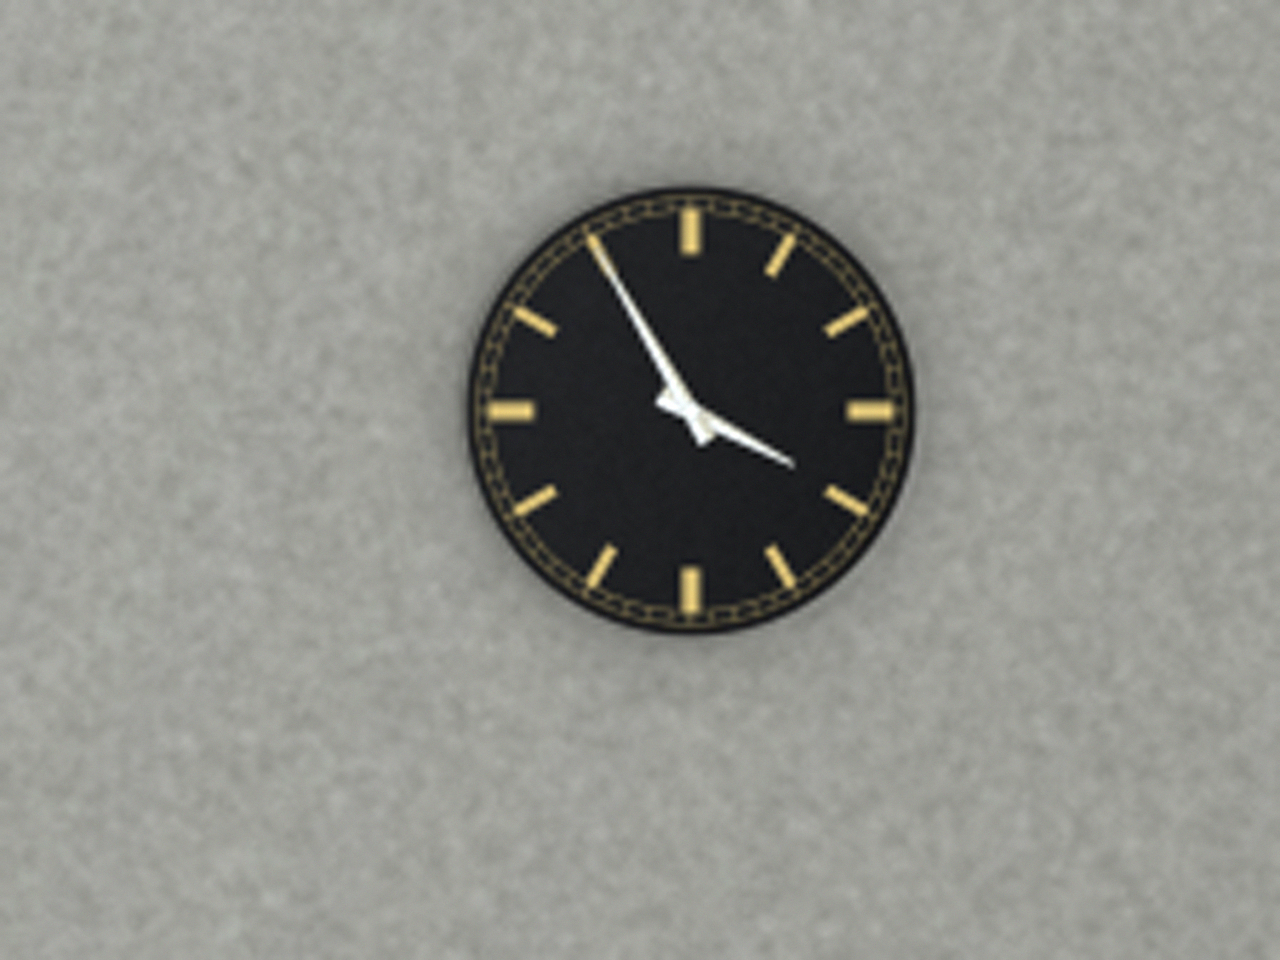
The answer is 3:55
